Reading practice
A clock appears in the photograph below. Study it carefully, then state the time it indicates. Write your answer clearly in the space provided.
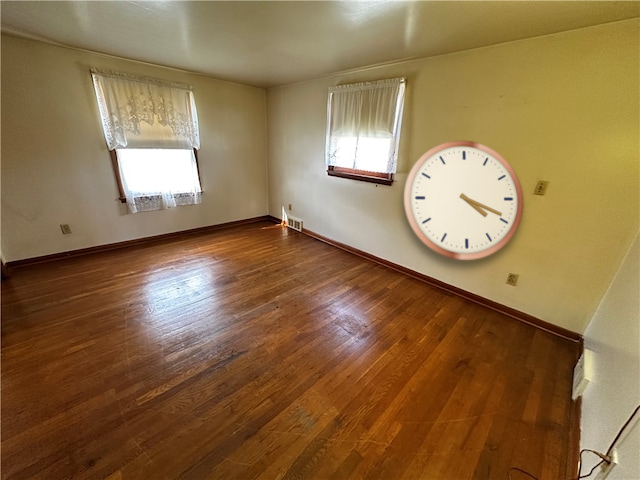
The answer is 4:19
